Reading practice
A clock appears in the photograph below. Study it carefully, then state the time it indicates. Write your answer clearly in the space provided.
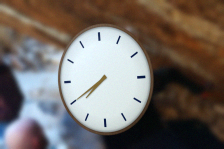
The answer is 7:40
